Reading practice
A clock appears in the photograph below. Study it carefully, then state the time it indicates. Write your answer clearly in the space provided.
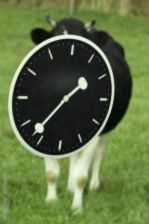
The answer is 1:37
